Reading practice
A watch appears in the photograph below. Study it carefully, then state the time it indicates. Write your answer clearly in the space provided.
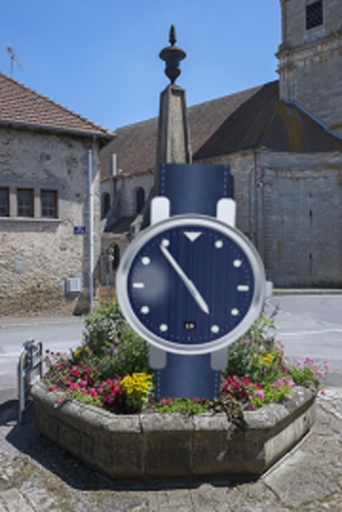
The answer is 4:54
